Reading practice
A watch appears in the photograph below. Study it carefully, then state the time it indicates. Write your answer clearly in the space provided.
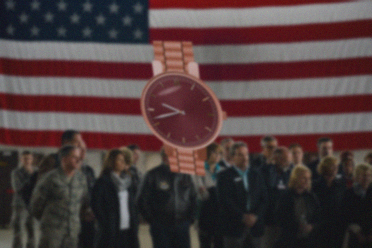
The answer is 9:42
